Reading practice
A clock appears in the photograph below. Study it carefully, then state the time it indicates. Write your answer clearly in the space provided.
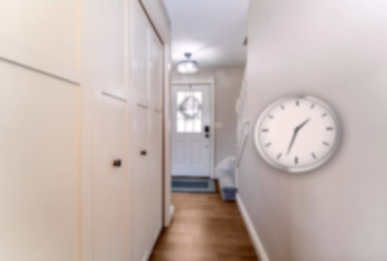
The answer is 1:33
